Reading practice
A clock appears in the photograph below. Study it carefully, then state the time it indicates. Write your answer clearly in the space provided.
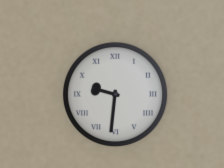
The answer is 9:31
